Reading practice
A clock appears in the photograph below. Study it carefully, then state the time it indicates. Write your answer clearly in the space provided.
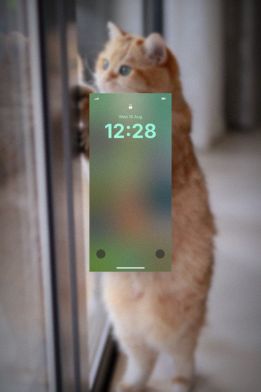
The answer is 12:28
